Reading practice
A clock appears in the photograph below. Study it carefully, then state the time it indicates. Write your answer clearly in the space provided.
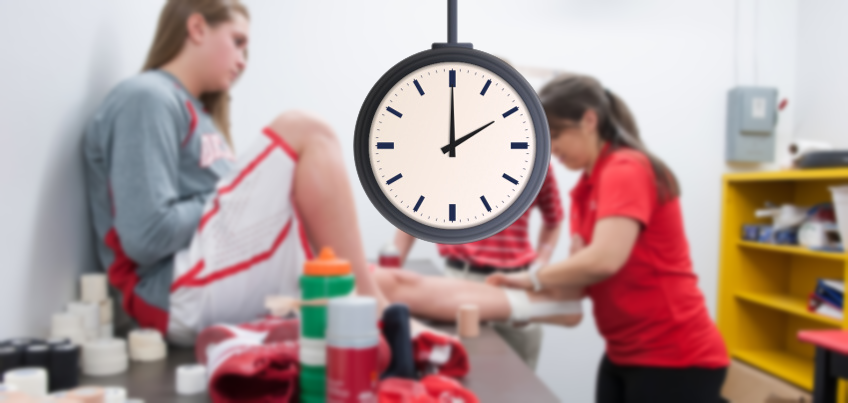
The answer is 2:00
